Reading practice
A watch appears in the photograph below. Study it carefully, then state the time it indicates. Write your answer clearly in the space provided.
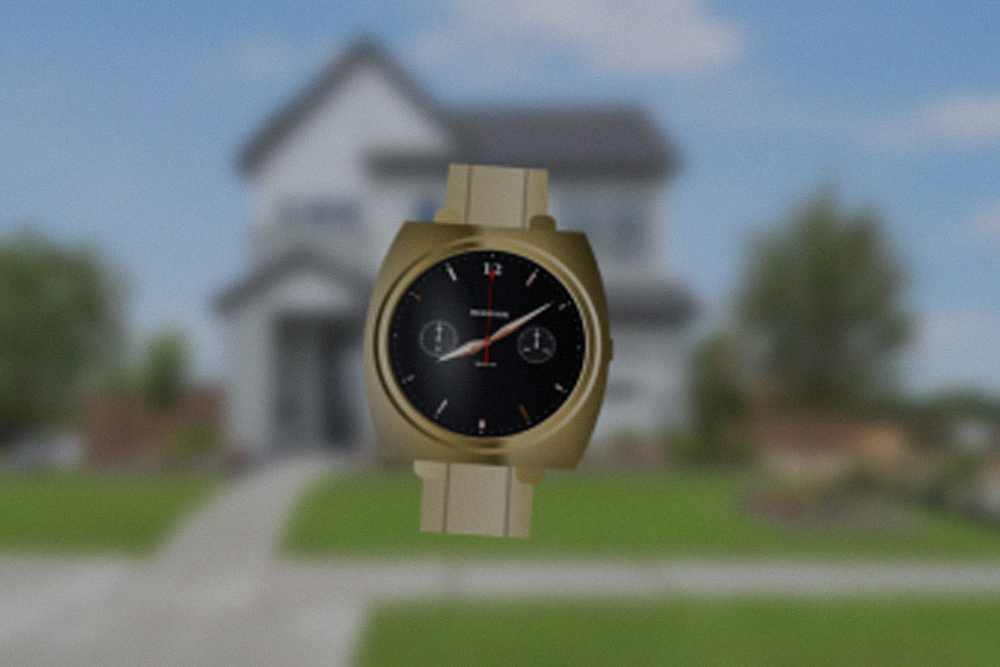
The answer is 8:09
